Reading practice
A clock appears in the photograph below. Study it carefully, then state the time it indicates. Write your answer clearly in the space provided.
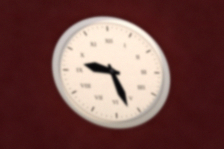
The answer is 9:27
